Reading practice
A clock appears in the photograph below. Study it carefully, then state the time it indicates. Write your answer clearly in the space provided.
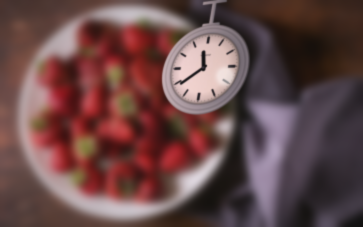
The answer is 11:39
